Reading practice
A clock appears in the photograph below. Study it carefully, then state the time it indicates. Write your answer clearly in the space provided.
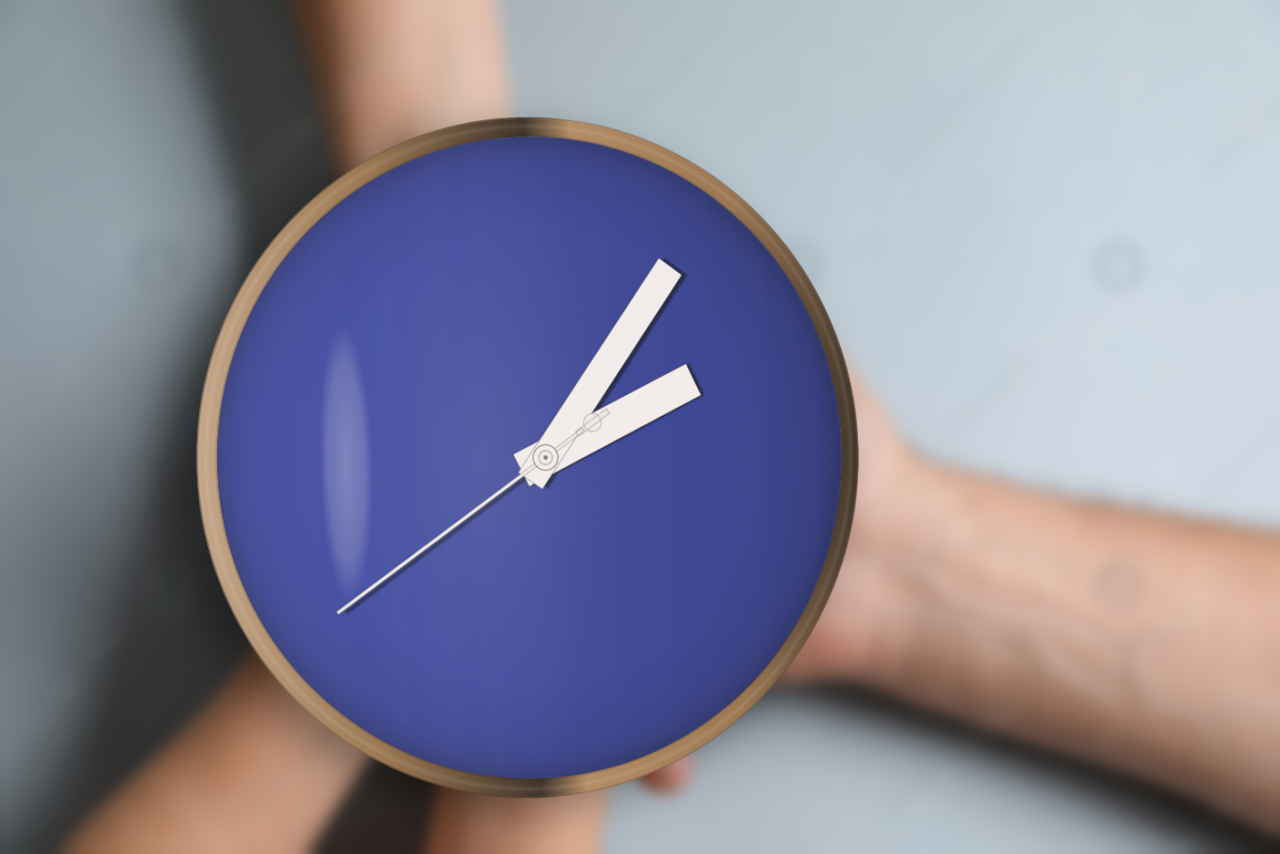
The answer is 2:05:39
